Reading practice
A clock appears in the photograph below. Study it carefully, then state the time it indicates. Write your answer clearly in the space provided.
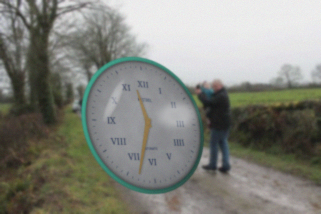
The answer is 11:33
